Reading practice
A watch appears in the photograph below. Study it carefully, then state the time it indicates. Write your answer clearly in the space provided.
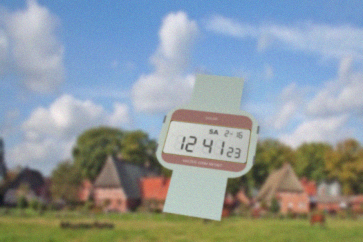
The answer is 12:41:23
